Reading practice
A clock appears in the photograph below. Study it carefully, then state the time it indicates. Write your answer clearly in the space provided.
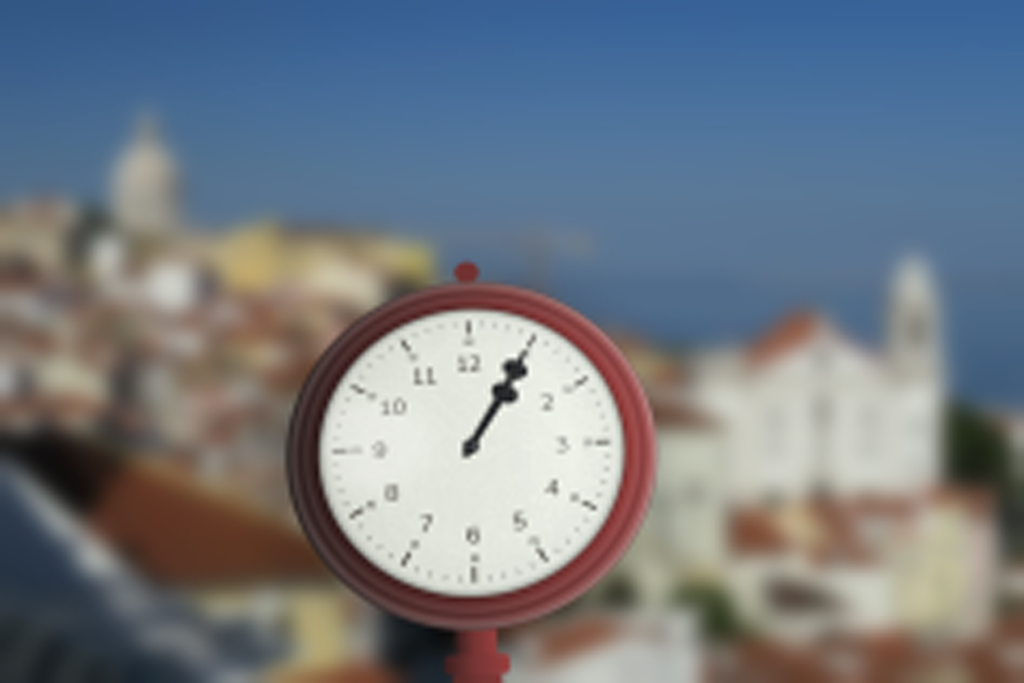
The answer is 1:05
